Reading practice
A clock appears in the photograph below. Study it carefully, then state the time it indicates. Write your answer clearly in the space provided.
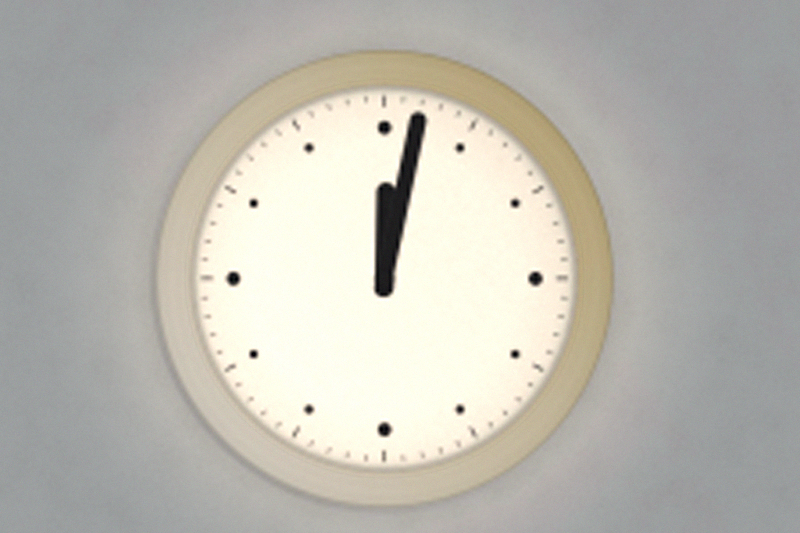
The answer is 12:02
